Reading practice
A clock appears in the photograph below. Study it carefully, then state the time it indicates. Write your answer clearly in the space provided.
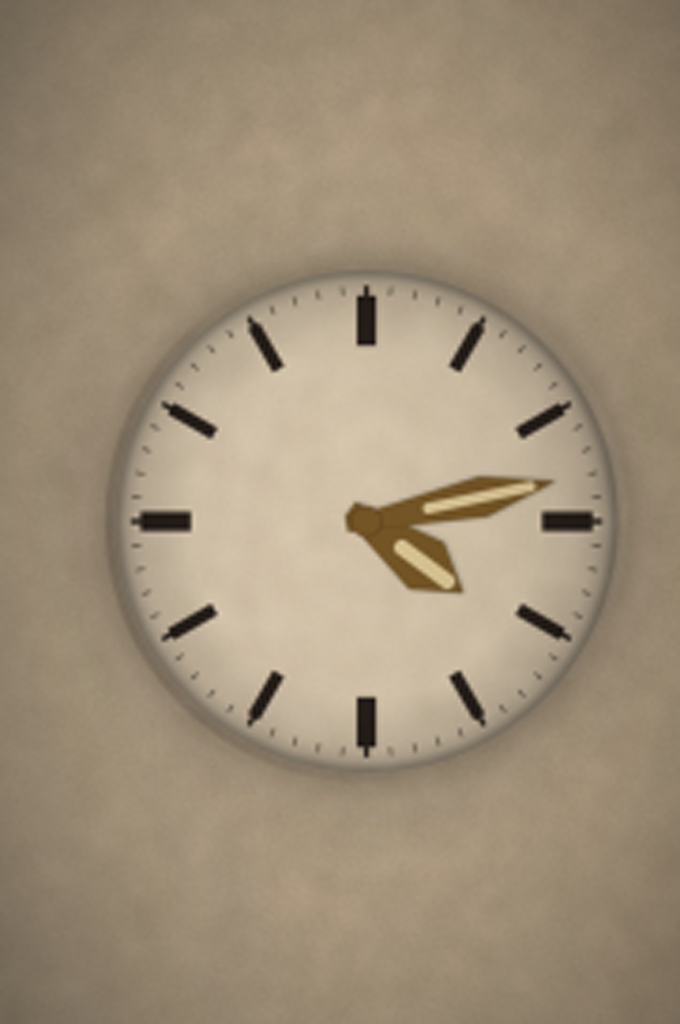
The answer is 4:13
